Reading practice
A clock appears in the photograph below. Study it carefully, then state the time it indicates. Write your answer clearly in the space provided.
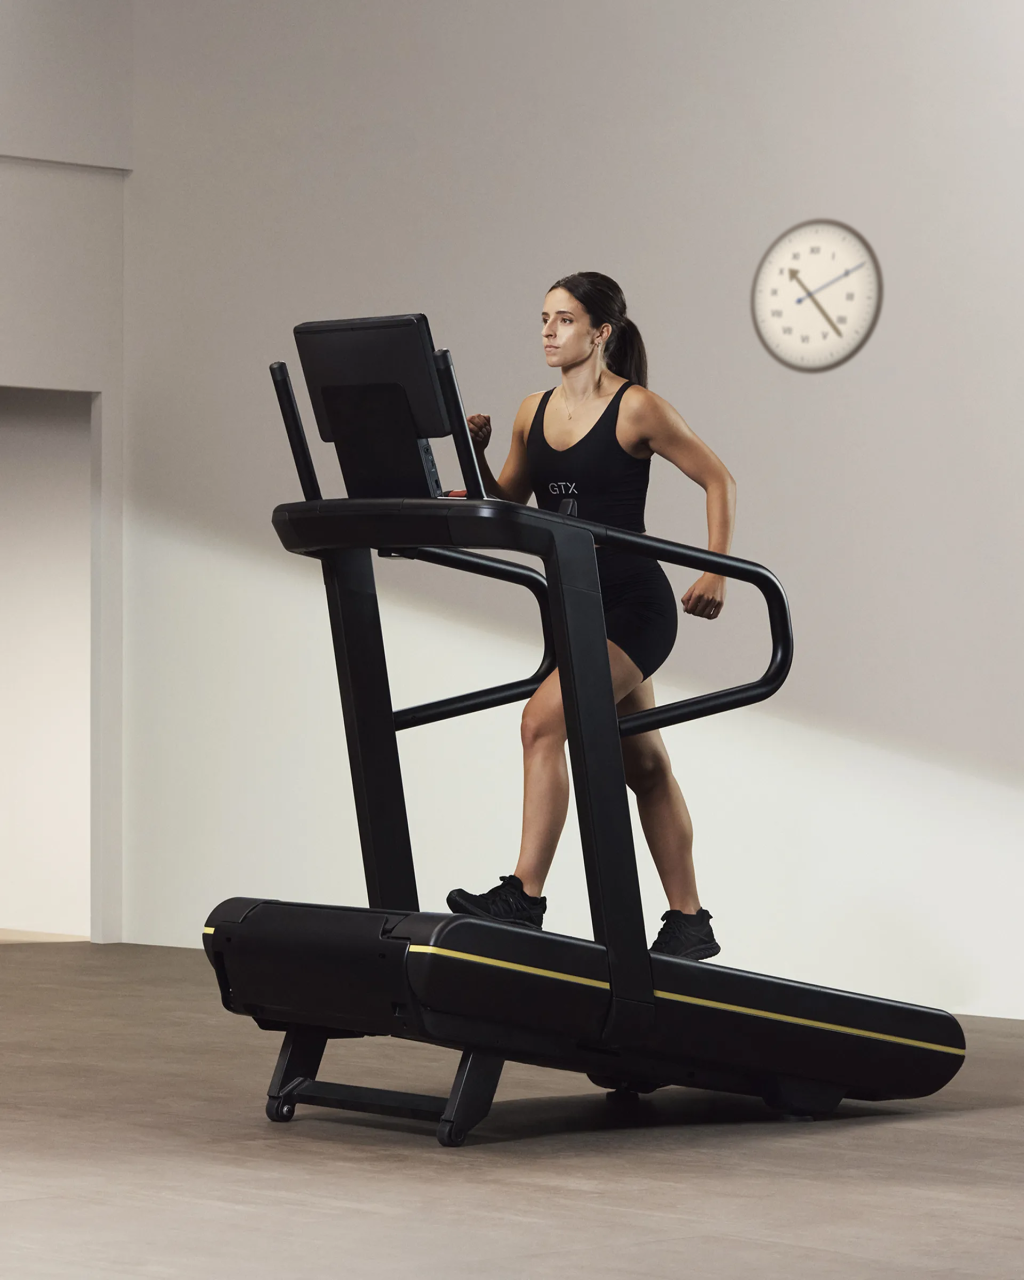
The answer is 10:22:10
